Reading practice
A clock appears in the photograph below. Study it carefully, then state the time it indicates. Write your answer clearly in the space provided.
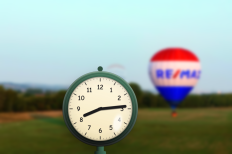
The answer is 8:14
